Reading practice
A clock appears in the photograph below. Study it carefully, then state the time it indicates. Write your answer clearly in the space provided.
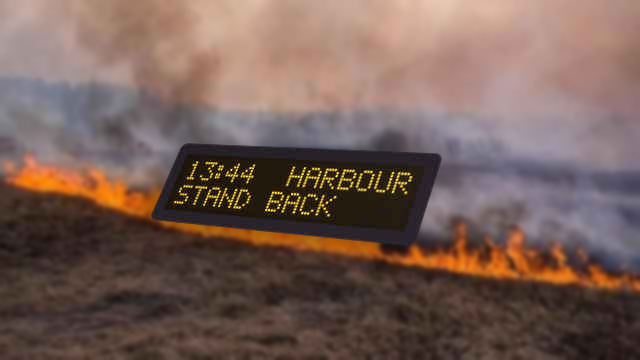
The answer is 13:44
